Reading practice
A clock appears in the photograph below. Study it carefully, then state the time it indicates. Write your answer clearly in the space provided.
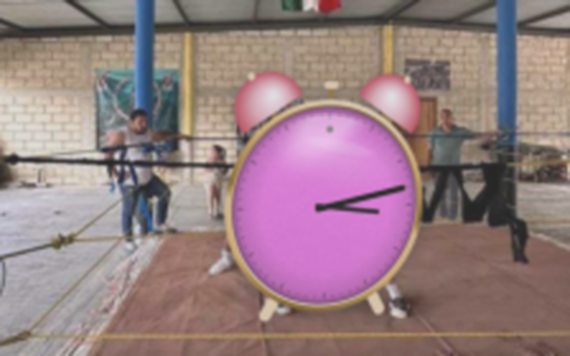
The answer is 3:13
